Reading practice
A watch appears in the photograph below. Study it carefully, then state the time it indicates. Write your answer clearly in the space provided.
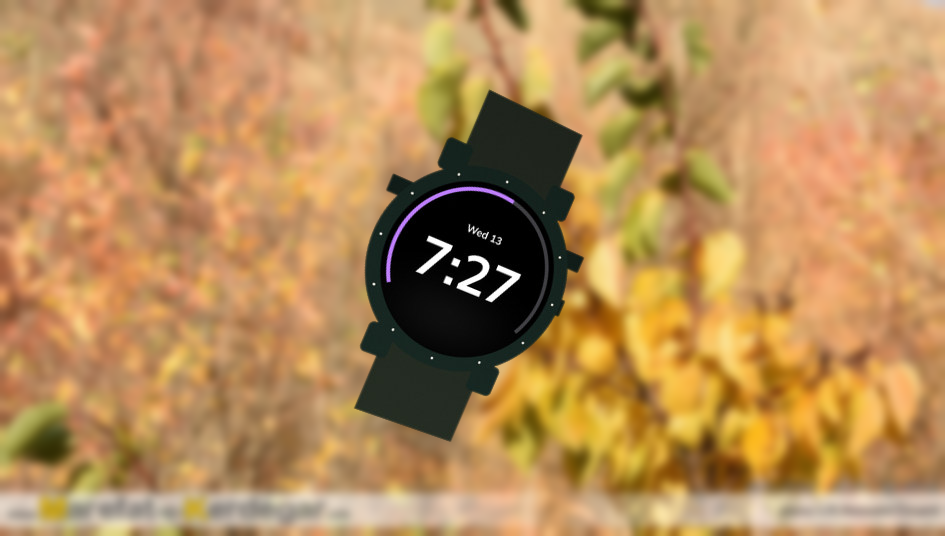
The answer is 7:27
